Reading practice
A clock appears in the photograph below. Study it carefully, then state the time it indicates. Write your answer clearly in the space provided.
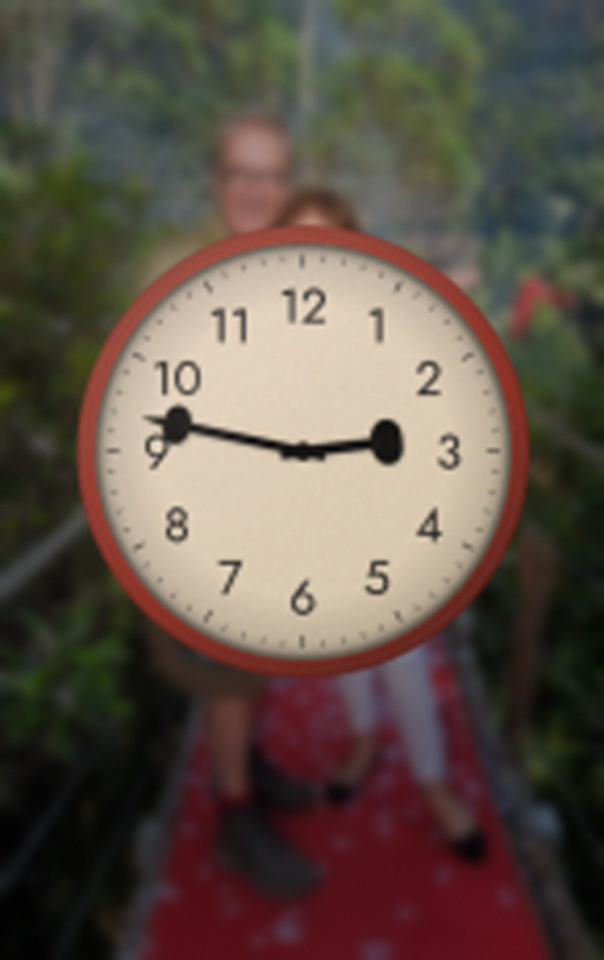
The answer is 2:47
